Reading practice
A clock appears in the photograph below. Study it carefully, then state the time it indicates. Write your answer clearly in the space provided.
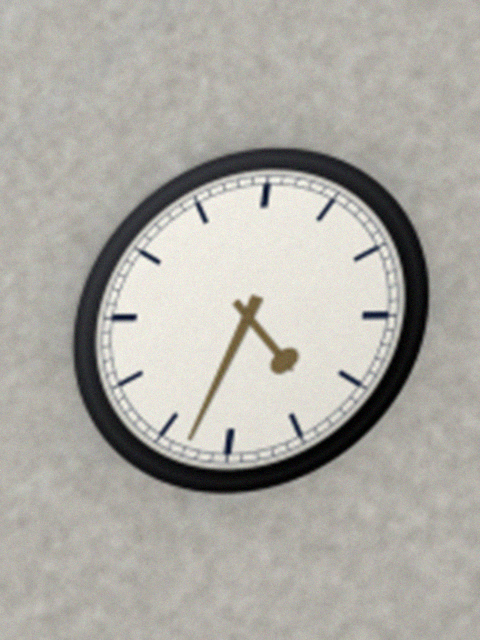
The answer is 4:33
